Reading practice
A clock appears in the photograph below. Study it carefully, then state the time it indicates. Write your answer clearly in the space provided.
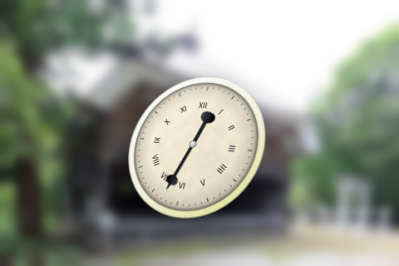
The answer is 12:33
